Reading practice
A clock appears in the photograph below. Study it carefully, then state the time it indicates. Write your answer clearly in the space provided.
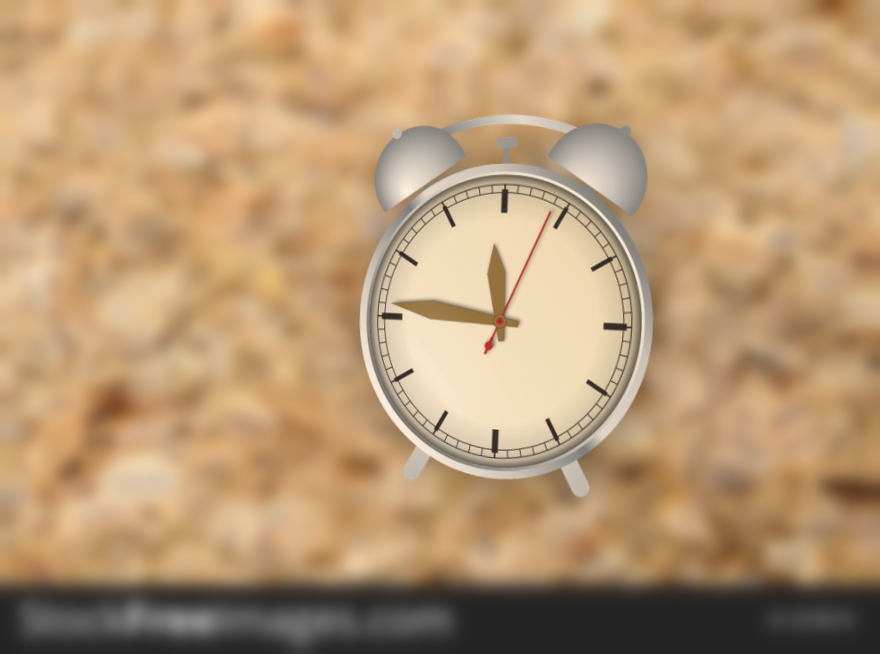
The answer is 11:46:04
